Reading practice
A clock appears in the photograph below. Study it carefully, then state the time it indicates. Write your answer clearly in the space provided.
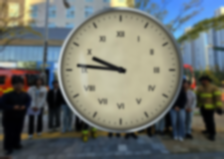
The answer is 9:46
